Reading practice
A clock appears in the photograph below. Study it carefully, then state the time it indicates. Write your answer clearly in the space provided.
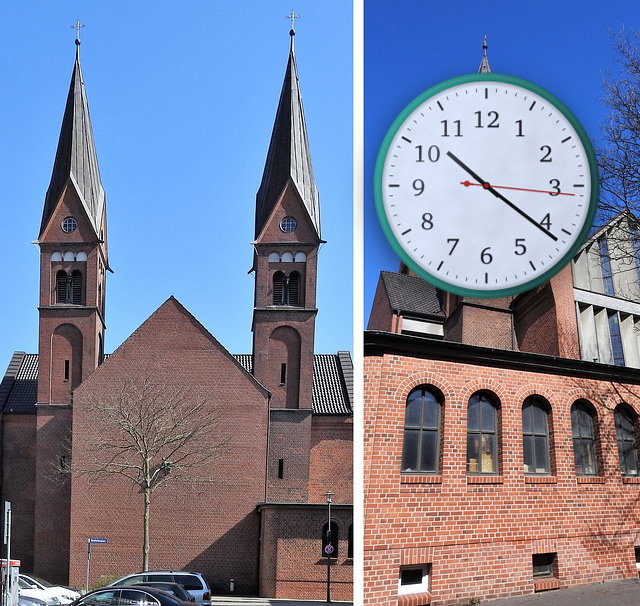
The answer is 10:21:16
